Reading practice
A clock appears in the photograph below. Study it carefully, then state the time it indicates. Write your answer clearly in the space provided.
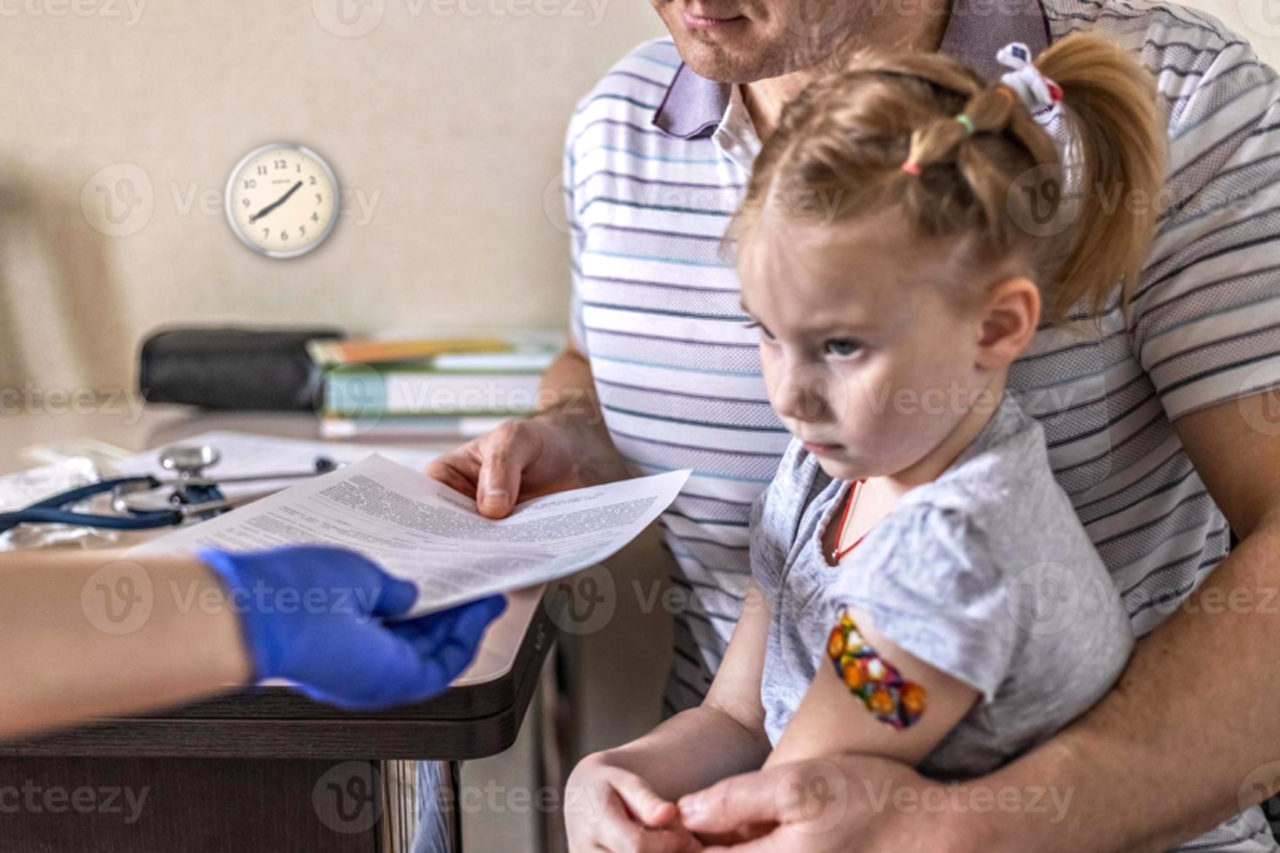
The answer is 1:40
